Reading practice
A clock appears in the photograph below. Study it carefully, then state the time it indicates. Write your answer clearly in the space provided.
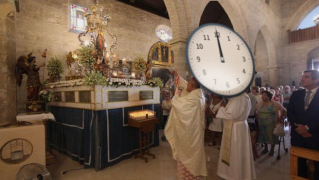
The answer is 12:00
